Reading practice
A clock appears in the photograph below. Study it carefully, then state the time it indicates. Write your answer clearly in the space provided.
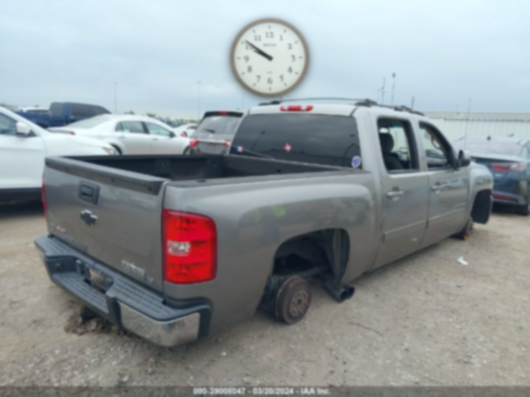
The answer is 9:51
